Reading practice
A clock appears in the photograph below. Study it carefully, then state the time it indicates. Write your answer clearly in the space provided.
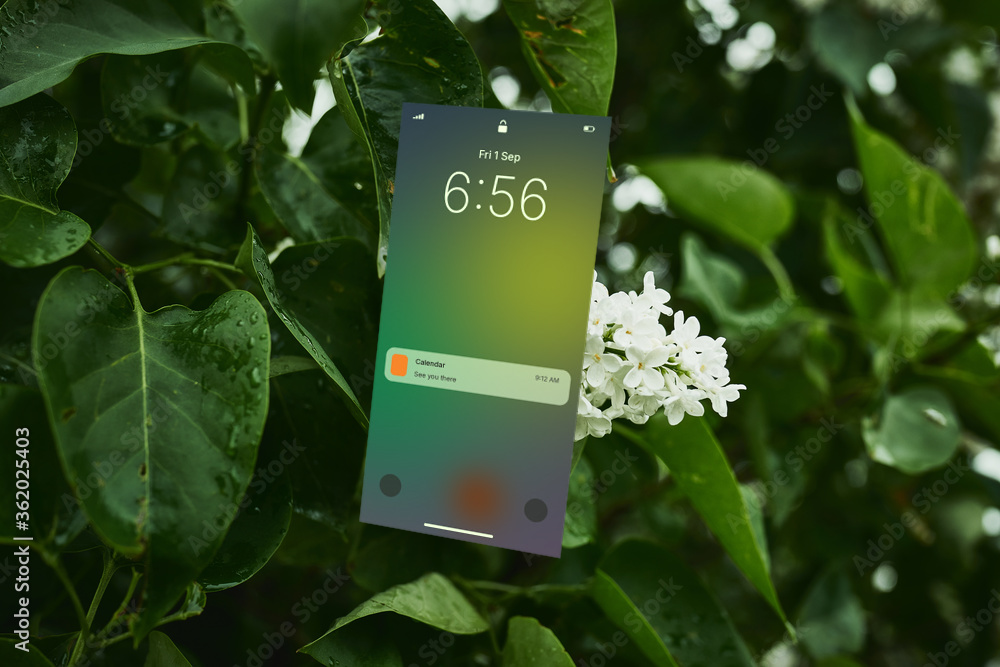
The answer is 6:56
